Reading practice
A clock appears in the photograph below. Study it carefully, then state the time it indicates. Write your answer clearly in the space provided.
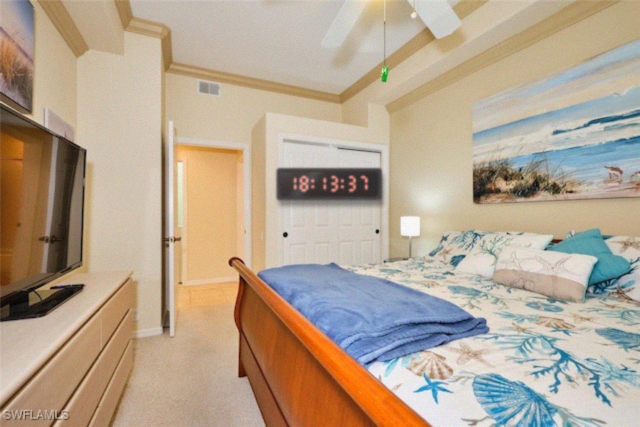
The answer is 18:13:37
